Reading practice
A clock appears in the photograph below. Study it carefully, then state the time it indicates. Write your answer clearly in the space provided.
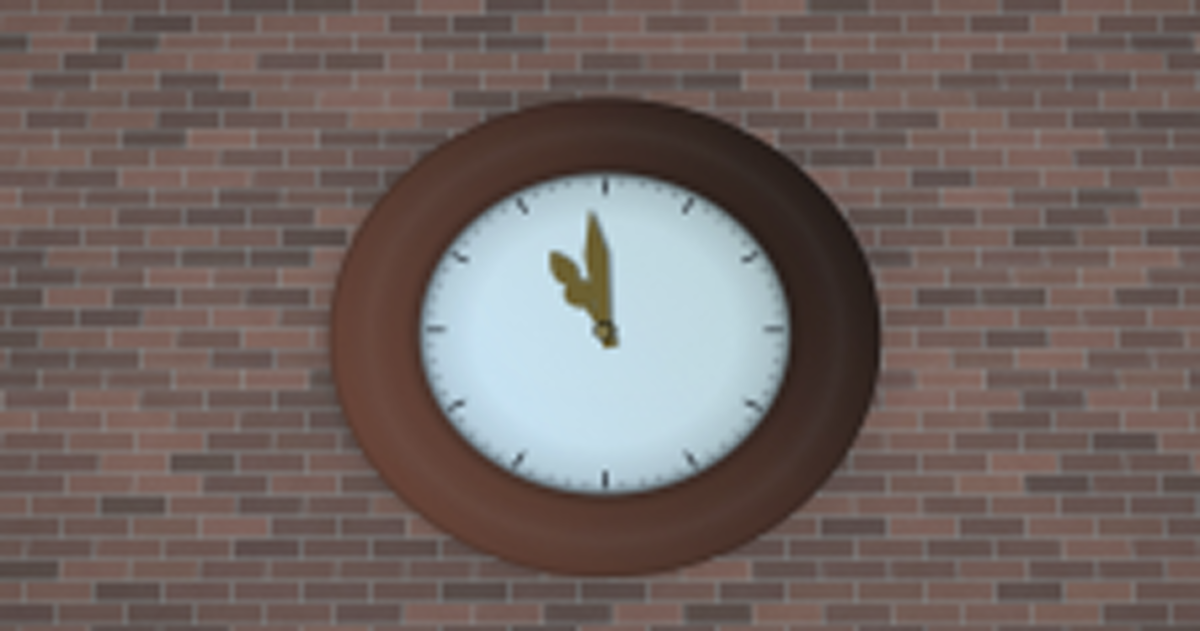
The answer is 10:59
